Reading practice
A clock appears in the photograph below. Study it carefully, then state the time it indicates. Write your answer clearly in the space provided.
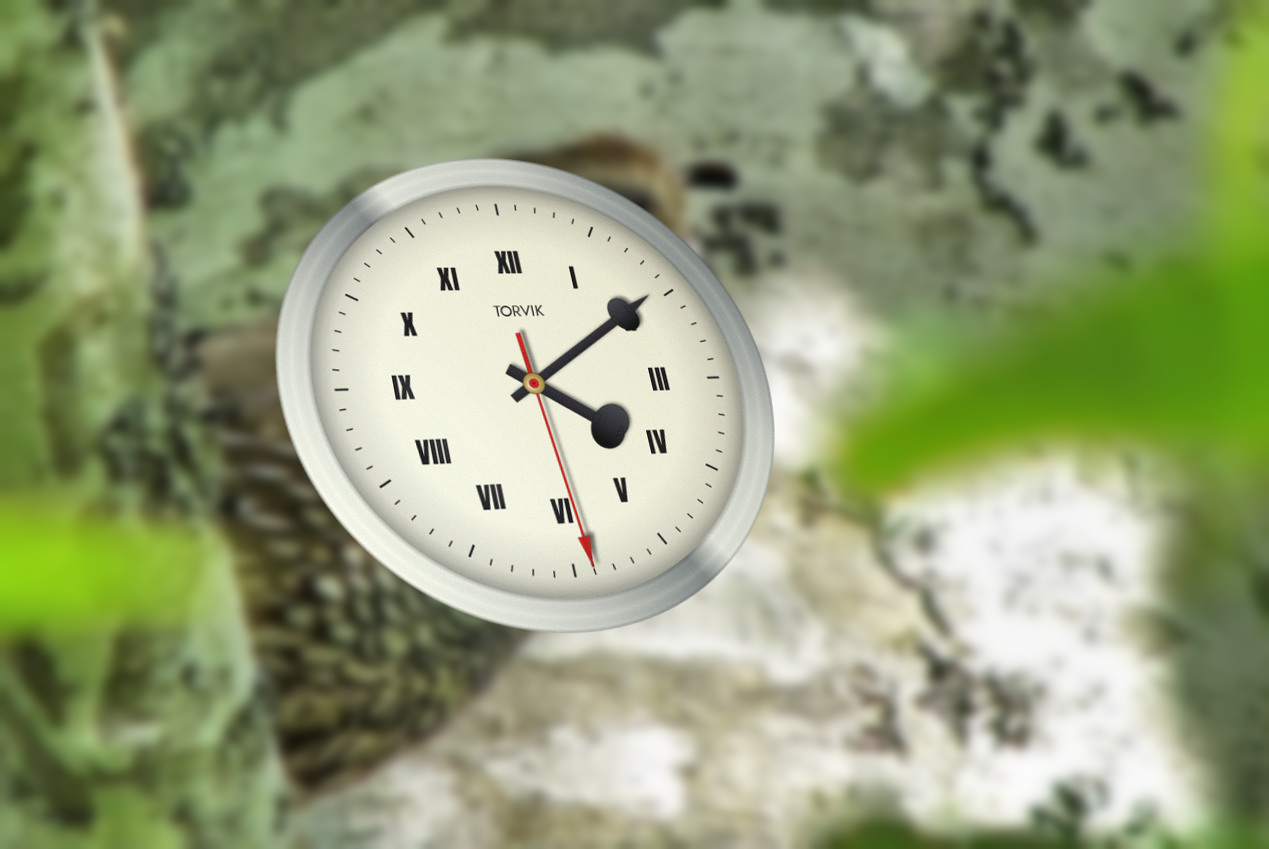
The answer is 4:09:29
